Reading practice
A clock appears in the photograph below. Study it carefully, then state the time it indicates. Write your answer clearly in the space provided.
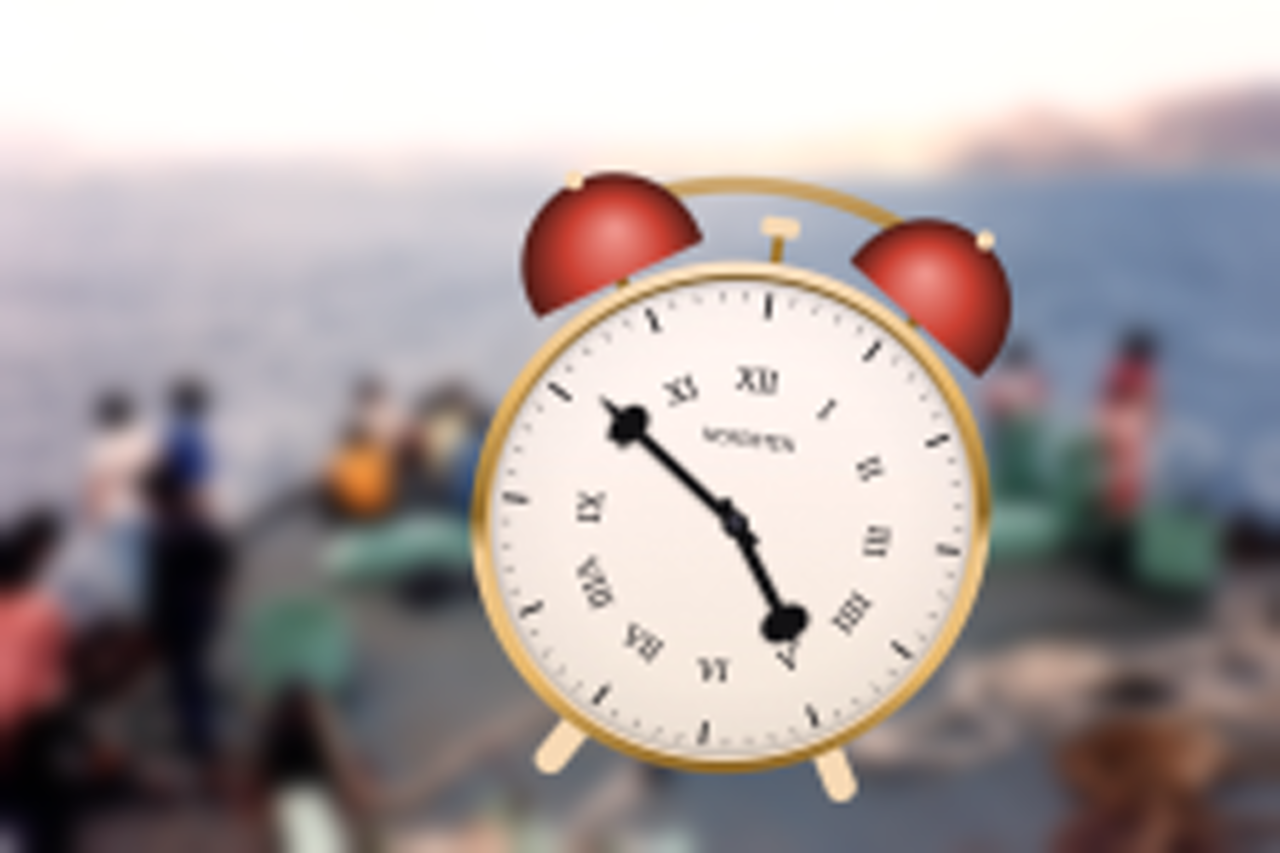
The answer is 4:51
